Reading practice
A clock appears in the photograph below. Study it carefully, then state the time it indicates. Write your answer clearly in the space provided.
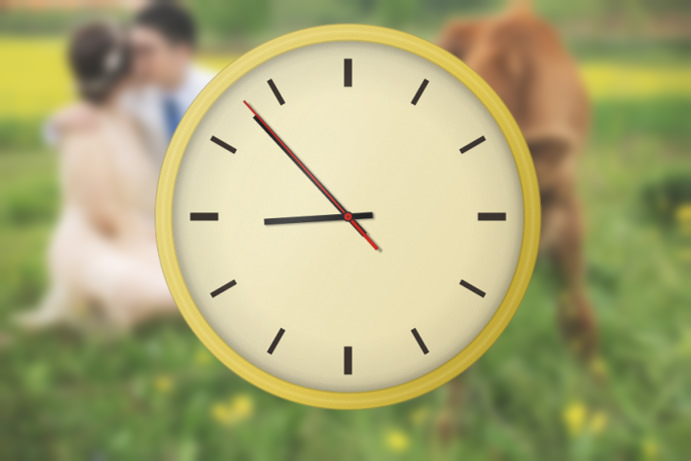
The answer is 8:52:53
